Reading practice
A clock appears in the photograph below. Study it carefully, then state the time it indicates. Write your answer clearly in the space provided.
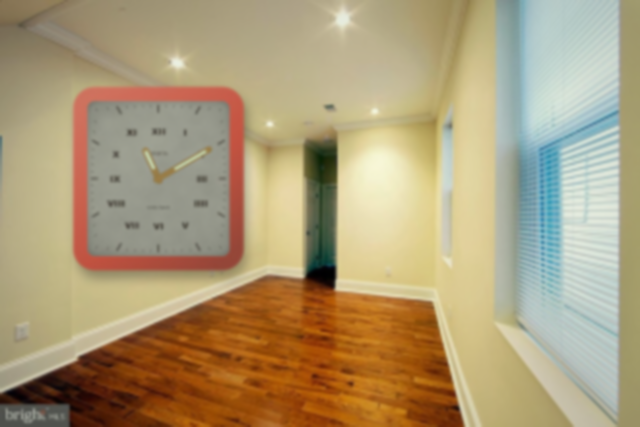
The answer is 11:10
